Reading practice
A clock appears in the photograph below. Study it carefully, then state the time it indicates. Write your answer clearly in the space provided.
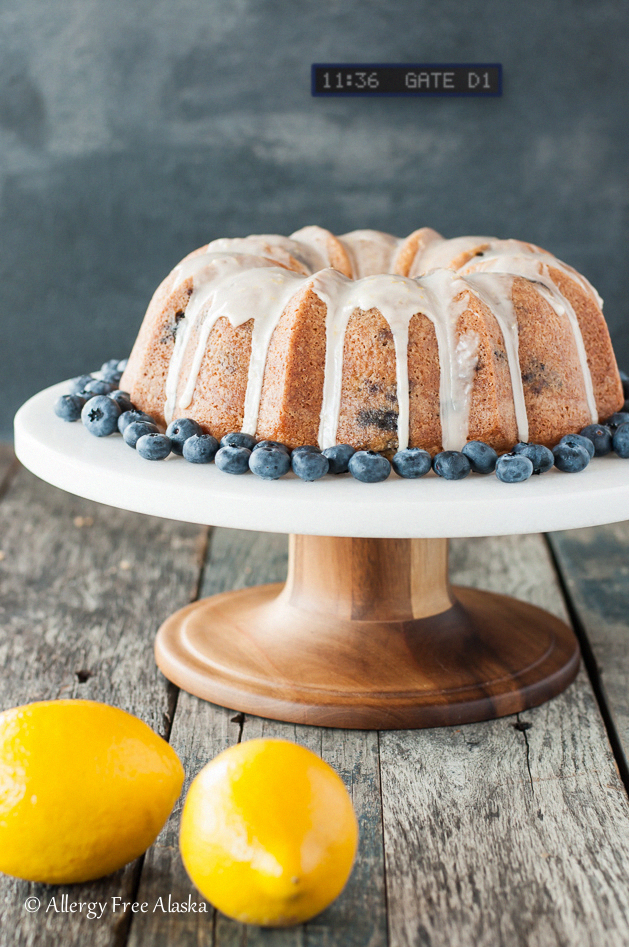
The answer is 11:36
